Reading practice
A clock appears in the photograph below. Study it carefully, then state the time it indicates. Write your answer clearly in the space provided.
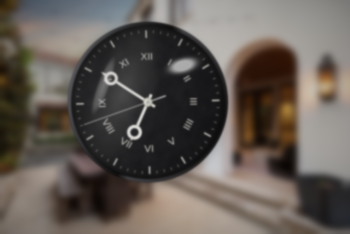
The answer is 6:50:42
